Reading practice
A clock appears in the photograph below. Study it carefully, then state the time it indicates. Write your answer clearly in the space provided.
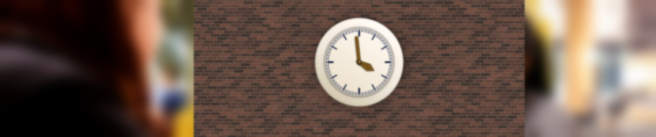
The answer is 3:59
